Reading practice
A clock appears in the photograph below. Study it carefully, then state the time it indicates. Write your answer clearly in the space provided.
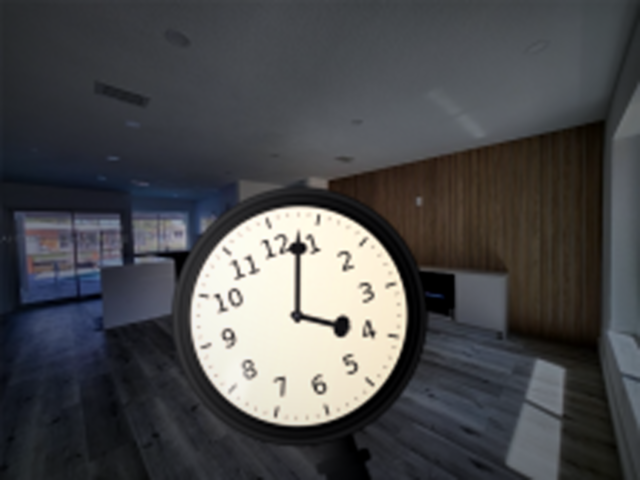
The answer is 4:03
